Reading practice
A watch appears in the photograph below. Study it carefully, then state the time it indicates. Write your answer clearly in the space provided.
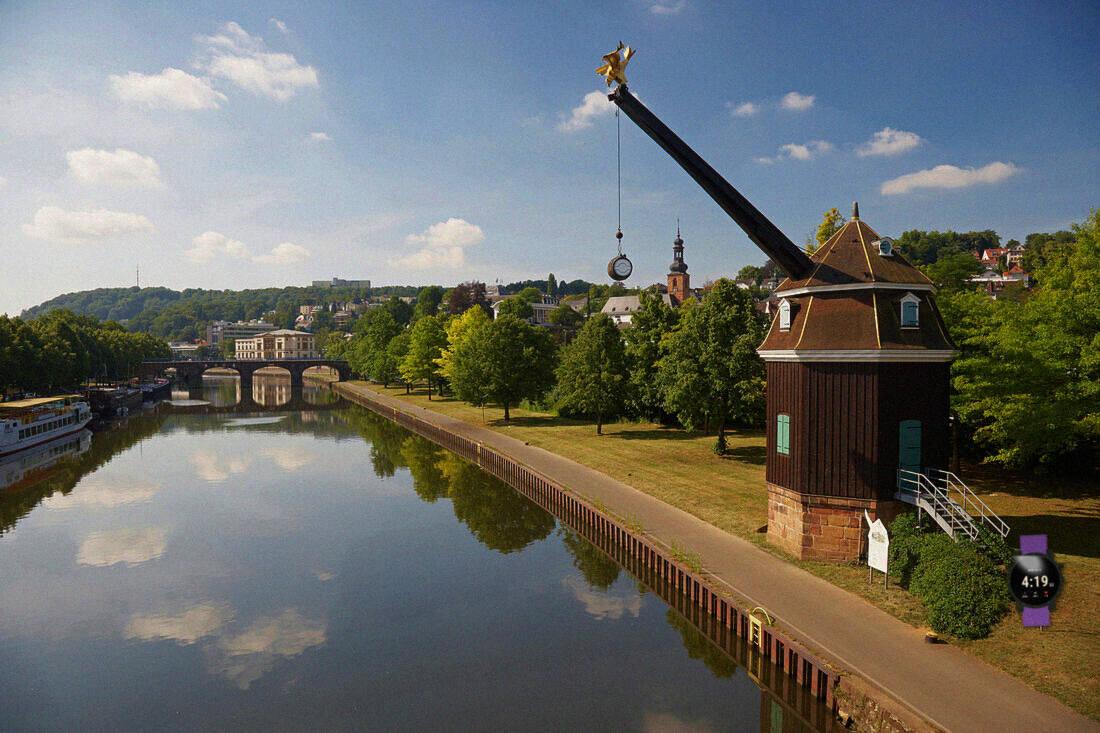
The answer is 4:19
